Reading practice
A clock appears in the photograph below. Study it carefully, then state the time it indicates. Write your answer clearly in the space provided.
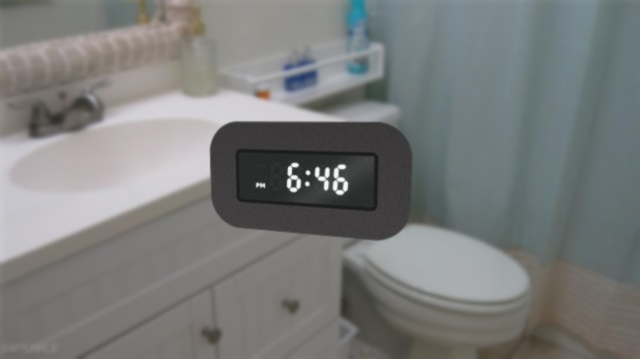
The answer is 6:46
